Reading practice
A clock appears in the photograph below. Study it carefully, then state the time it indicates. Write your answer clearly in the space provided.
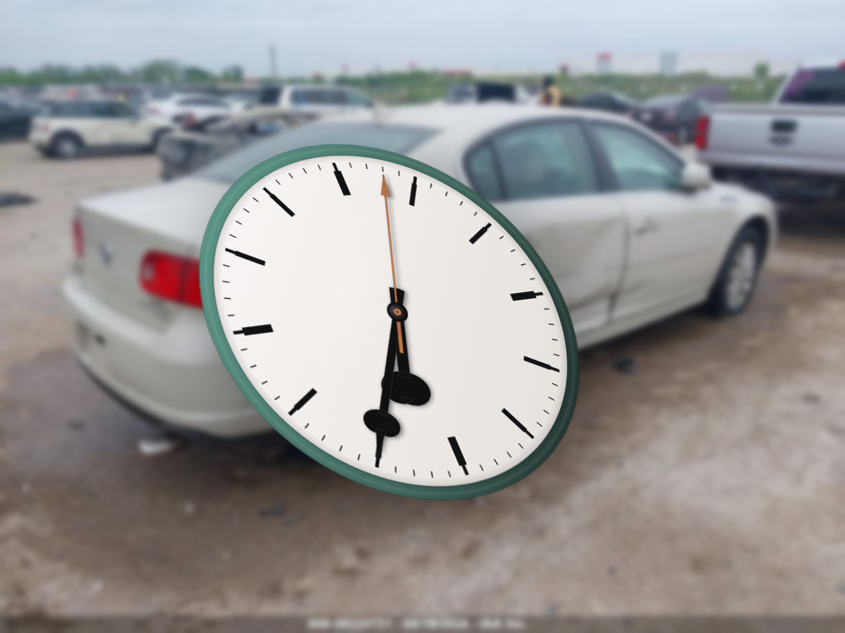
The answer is 6:35:03
